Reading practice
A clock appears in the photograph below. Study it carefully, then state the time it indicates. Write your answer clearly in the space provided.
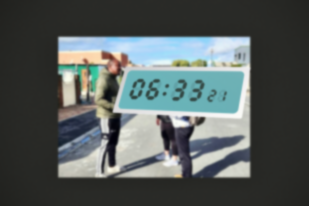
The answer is 6:33:21
